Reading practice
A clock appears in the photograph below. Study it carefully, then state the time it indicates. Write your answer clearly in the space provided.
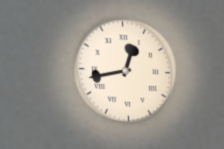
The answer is 12:43
